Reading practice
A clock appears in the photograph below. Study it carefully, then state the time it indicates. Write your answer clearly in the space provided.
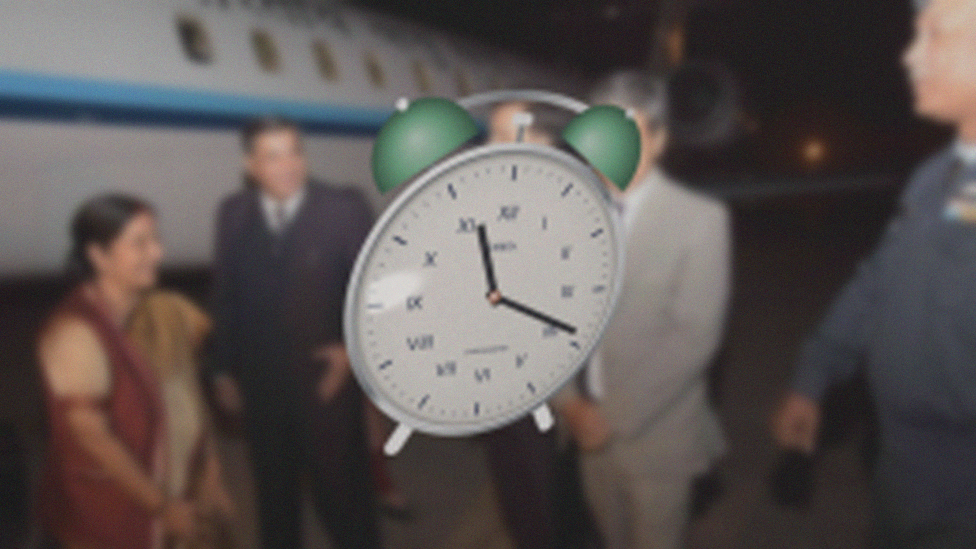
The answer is 11:19
